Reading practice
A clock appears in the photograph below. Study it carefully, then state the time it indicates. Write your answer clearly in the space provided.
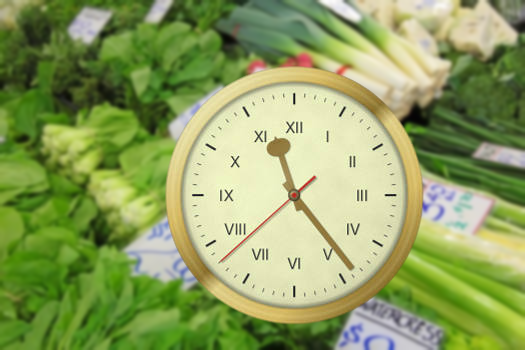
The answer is 11:23:38
